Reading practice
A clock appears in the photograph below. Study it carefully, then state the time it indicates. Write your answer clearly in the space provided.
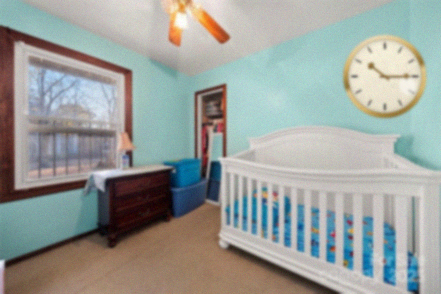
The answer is 10:15
